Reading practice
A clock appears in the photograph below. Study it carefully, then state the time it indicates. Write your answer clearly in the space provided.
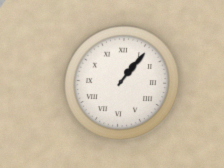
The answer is 1:06
